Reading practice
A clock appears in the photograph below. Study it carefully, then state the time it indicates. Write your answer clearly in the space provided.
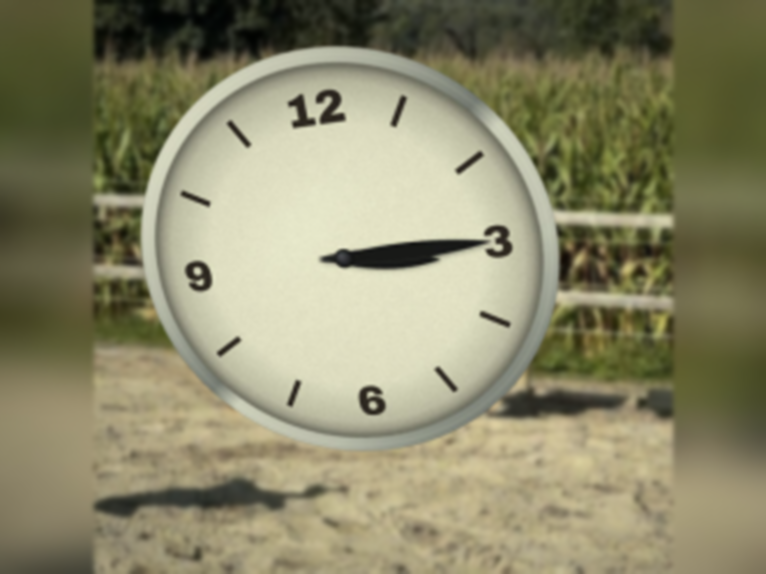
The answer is 3:15
